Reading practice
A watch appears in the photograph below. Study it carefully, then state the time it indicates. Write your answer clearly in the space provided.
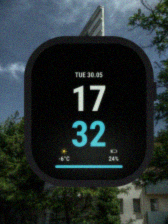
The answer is 17:32
